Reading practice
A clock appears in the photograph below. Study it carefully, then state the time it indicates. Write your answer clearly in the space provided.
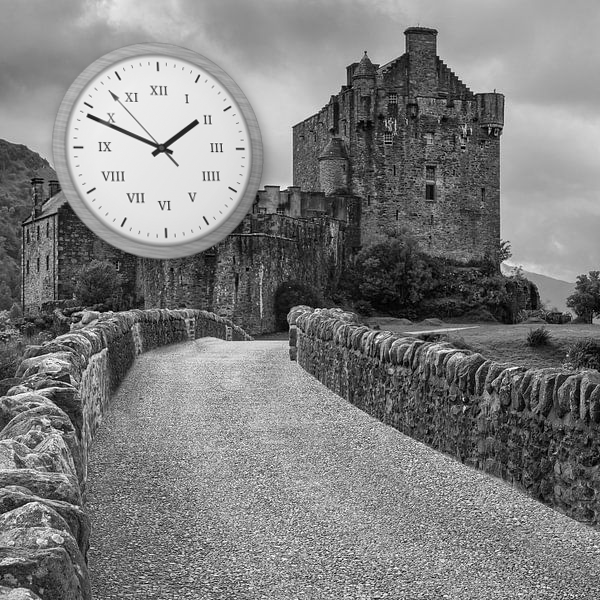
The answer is 1:48:53
